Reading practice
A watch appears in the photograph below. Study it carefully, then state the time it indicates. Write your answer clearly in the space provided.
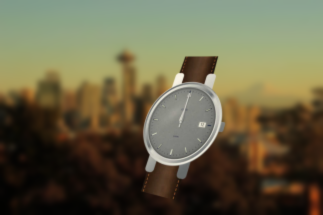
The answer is 12:00
